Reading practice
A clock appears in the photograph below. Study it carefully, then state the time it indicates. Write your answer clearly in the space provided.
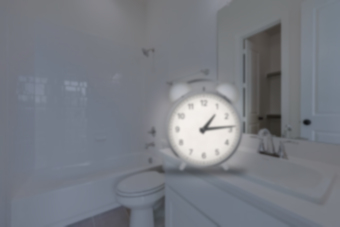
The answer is 1:14
